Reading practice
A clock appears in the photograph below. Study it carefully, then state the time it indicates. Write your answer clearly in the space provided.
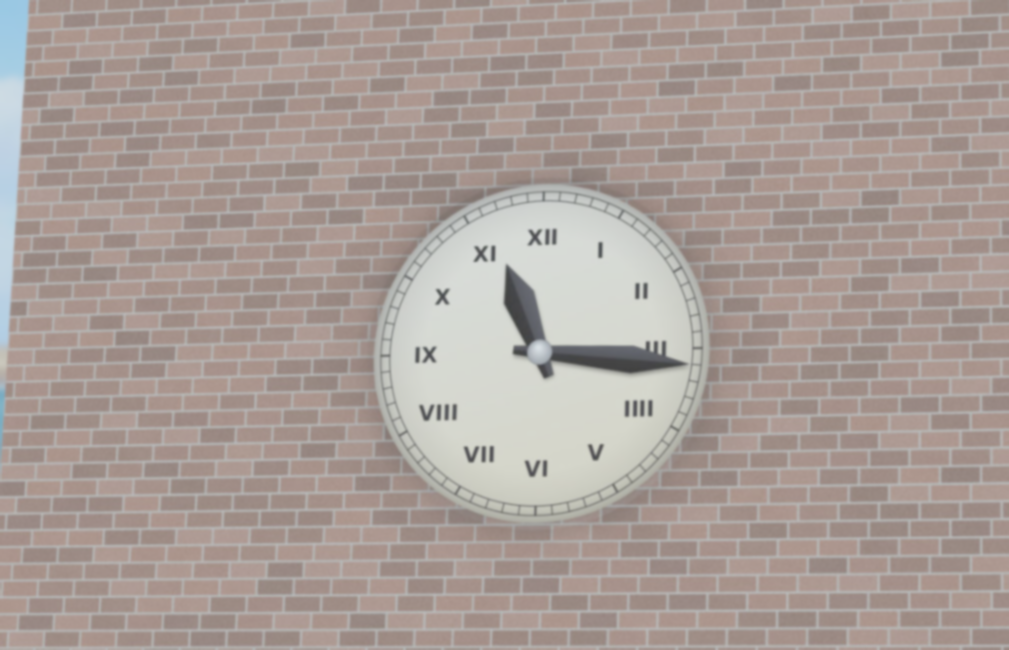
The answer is 11:16
